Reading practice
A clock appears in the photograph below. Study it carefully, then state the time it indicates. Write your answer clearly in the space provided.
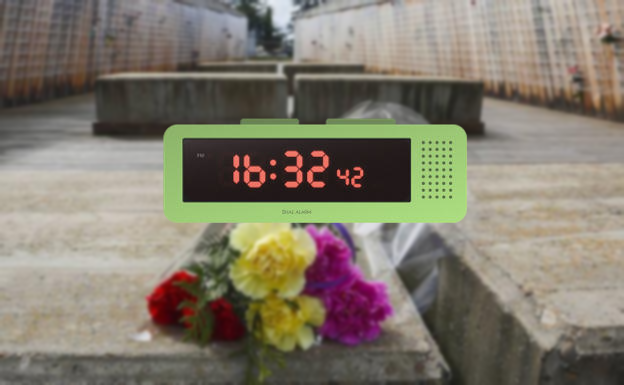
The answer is 16:32:42
